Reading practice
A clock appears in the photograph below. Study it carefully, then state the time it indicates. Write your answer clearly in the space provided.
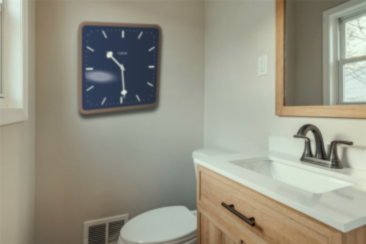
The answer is 10:29
